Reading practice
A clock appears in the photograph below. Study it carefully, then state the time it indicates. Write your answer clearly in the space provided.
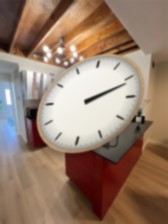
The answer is 2:11
